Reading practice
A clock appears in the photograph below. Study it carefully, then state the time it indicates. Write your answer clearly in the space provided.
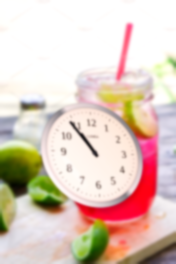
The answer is 10:54
